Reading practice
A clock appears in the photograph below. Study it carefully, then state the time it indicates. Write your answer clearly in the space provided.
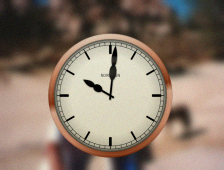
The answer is 10:01
